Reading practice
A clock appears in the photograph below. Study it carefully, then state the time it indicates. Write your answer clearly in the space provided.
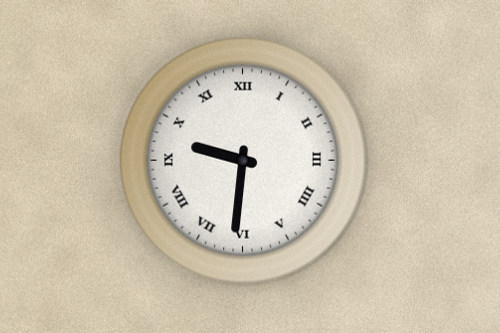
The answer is 9:31
